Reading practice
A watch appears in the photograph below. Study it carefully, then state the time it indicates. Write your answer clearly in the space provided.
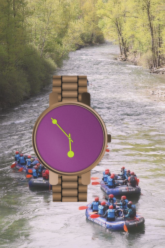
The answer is 5:53
